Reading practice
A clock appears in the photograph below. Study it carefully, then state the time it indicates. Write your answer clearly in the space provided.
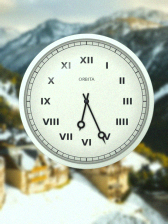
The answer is 6:26
